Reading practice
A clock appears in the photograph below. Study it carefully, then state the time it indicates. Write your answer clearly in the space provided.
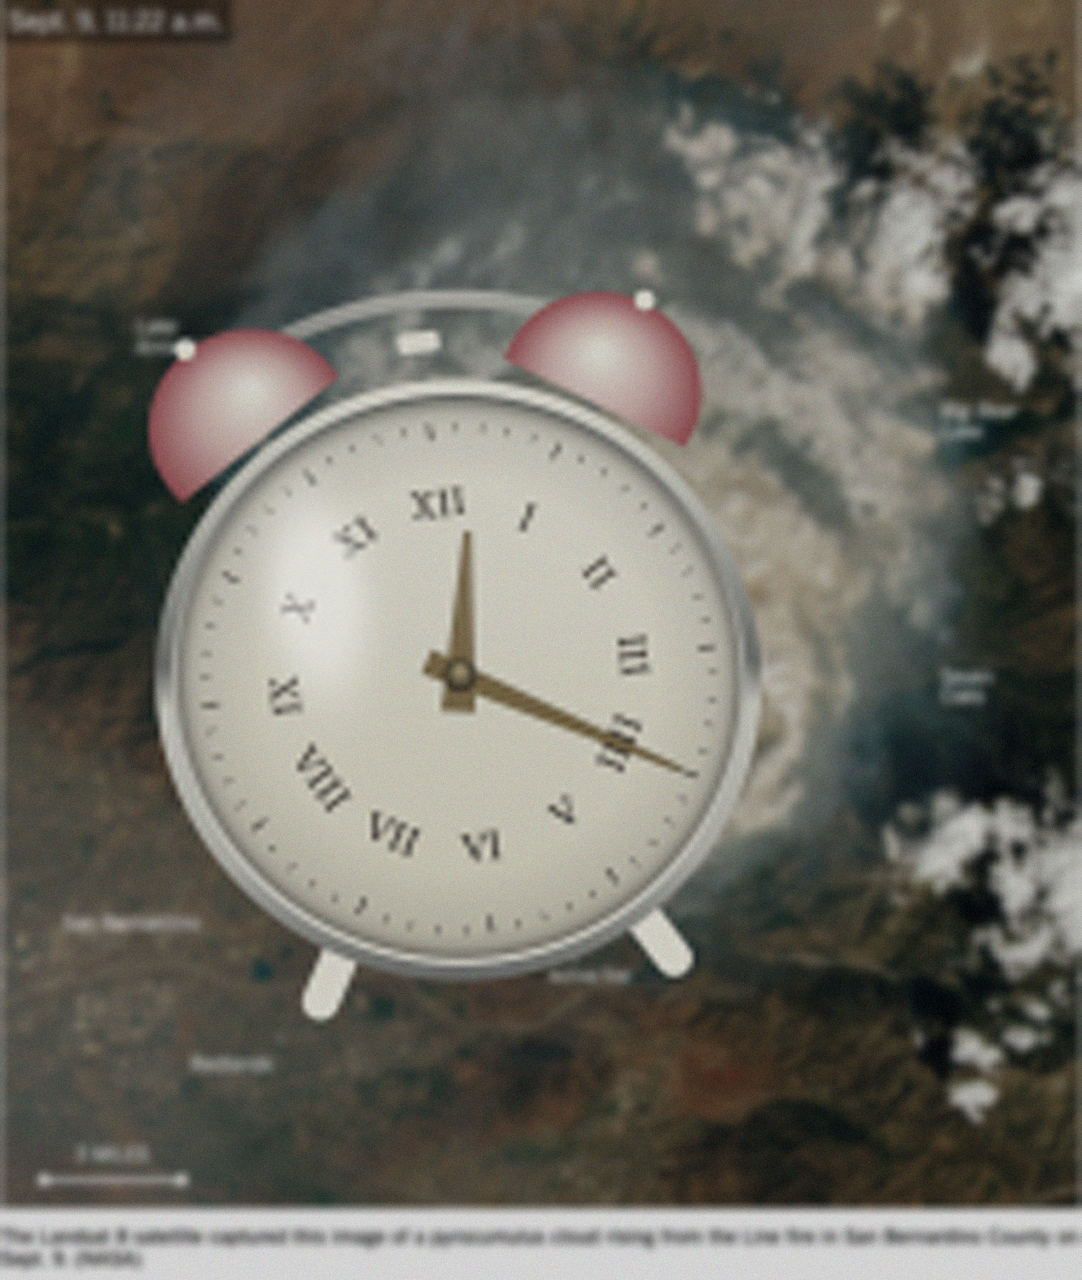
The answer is 12:20
